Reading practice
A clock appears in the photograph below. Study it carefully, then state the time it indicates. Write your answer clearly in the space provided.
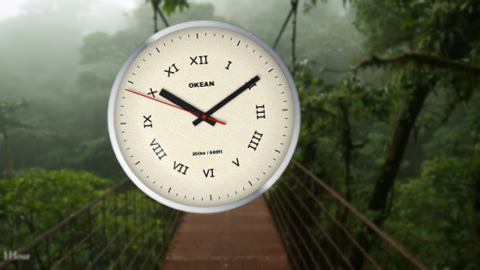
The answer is 10:09:49
